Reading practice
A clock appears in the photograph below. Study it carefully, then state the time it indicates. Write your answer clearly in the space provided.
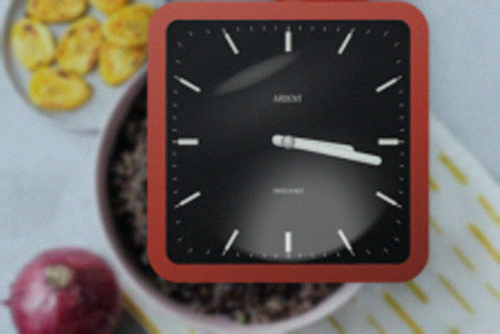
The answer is 3:17
